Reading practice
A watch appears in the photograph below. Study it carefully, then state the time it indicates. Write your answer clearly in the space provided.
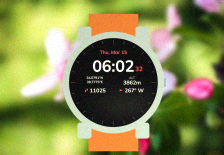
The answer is 6:02
